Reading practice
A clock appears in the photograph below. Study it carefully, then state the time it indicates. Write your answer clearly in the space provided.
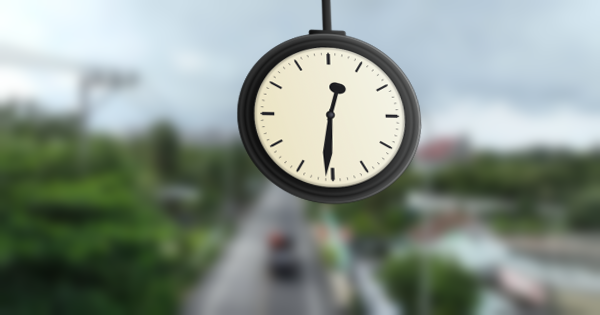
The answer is 12:31
